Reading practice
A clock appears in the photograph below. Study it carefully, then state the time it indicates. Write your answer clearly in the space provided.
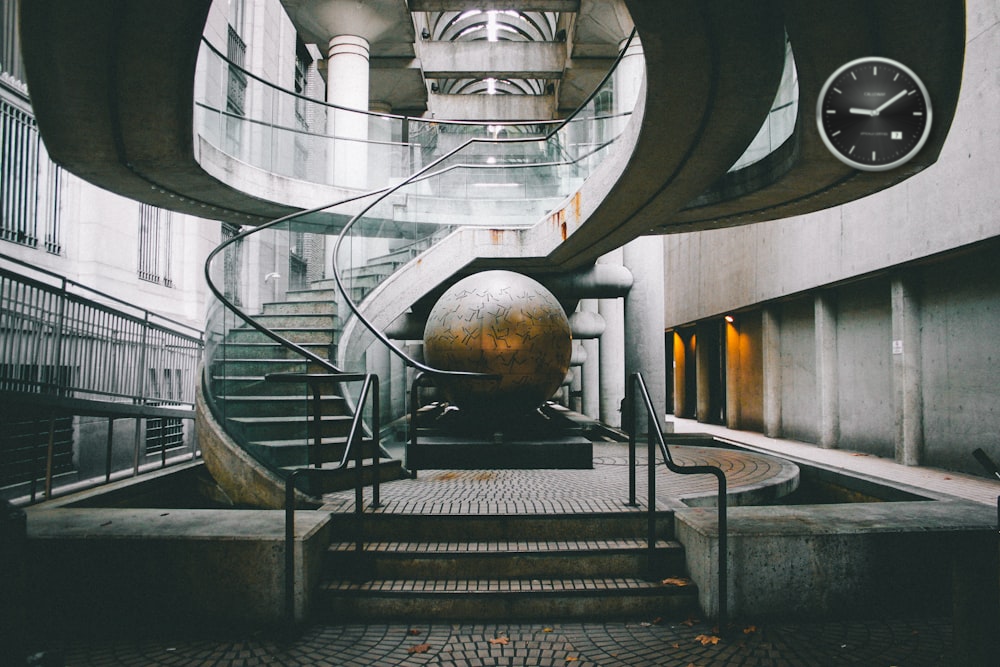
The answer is 9:09
